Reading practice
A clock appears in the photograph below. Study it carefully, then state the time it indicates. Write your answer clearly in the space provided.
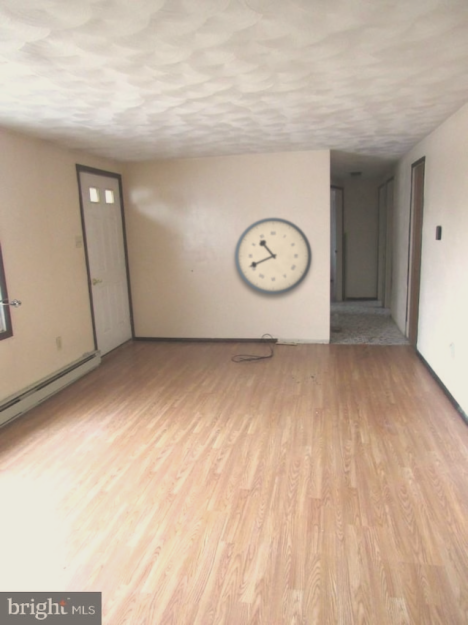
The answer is 10:41
